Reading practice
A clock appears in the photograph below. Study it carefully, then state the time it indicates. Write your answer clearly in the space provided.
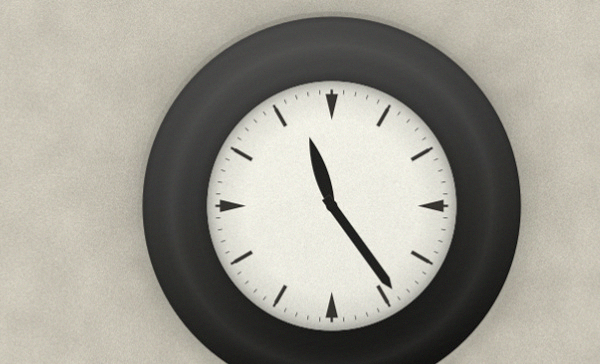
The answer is 11:24
